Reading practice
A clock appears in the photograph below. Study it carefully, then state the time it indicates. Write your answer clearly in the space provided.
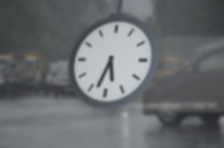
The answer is 5:33
